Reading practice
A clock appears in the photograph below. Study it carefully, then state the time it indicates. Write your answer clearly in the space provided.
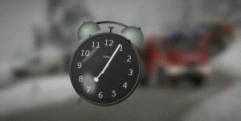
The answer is 7:04
